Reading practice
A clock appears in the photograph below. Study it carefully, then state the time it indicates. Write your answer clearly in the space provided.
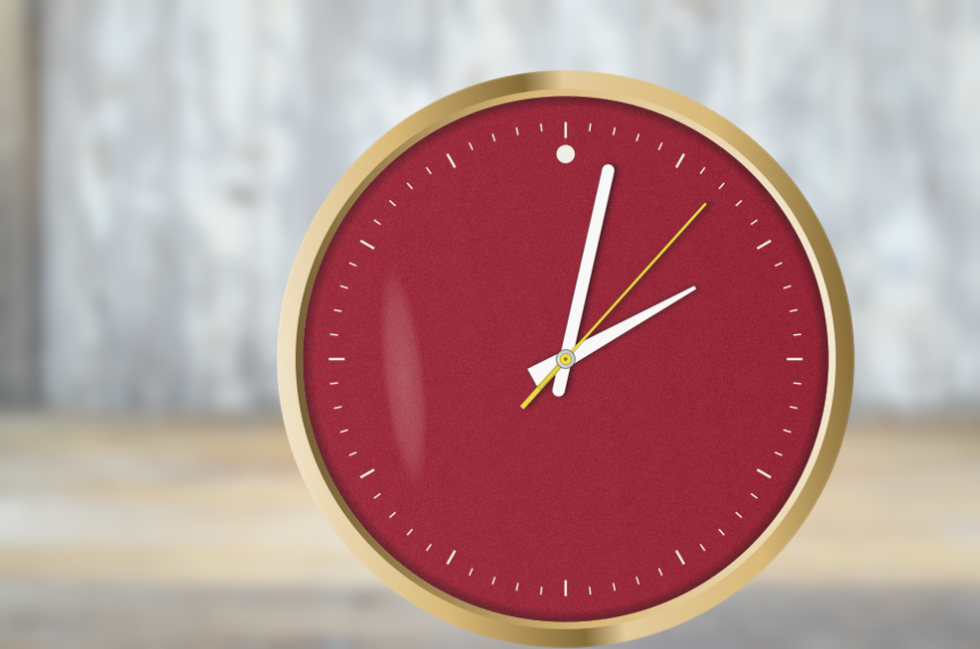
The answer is 2:02:07
